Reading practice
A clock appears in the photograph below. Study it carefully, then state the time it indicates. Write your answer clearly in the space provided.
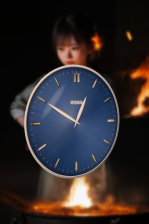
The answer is 12:50
